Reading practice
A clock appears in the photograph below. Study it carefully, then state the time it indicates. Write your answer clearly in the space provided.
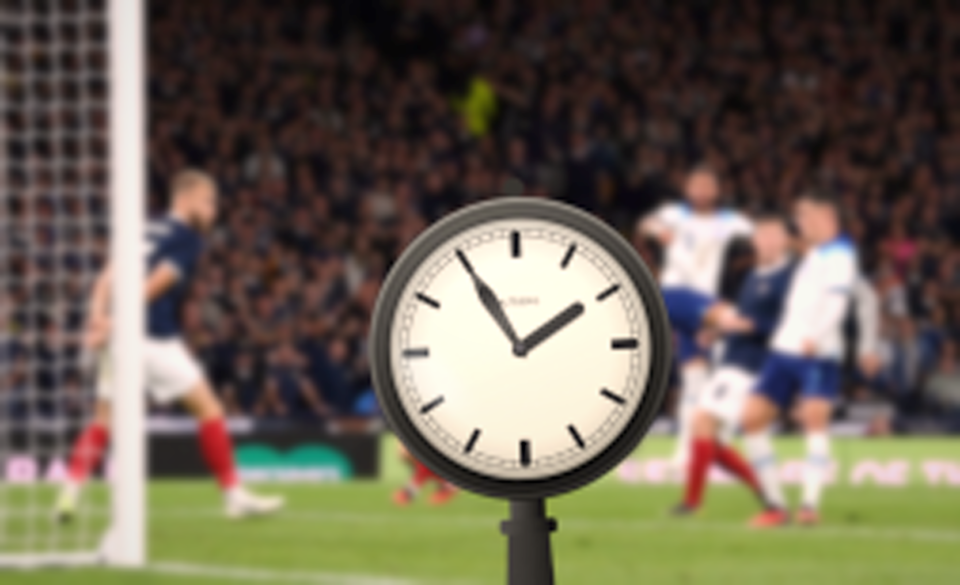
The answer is 1:55
